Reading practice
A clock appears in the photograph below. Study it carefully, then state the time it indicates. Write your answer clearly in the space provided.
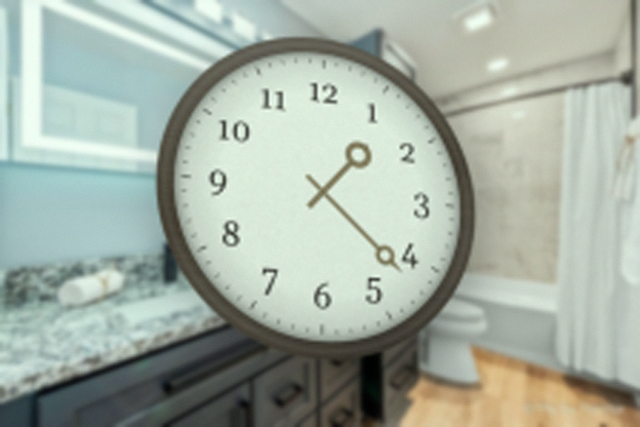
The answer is 1:22
